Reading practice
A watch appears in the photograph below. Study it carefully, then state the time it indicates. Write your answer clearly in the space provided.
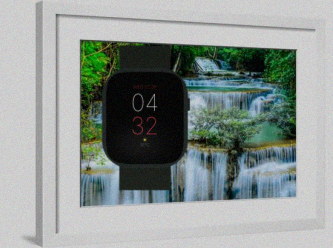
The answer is 4:32
